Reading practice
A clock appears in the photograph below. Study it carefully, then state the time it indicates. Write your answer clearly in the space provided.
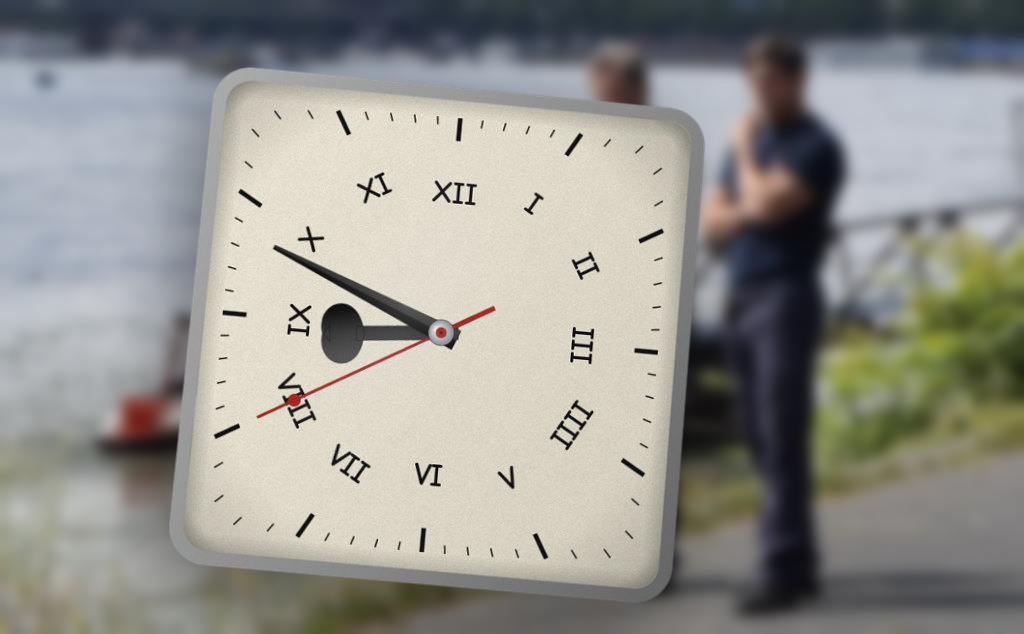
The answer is 8:48:40
